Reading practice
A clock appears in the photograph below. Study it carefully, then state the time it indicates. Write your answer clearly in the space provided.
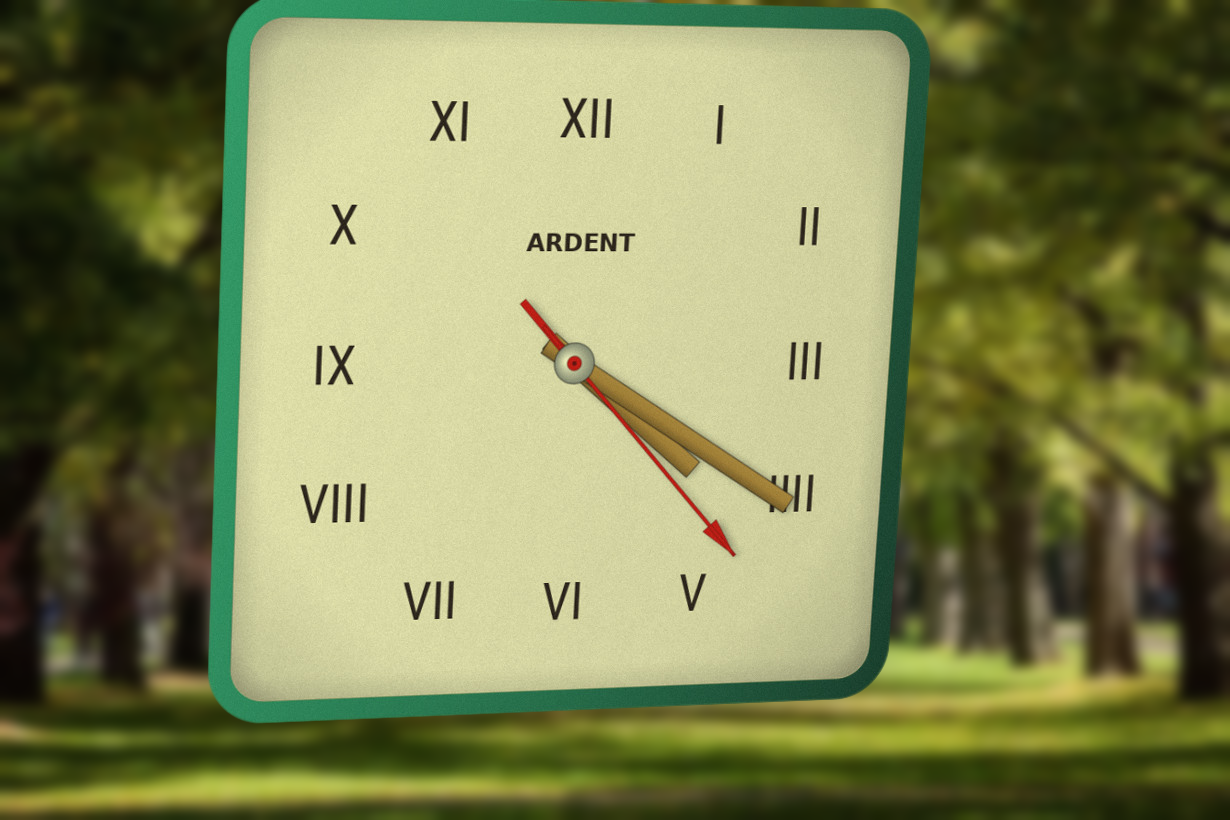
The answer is 4:20:23
